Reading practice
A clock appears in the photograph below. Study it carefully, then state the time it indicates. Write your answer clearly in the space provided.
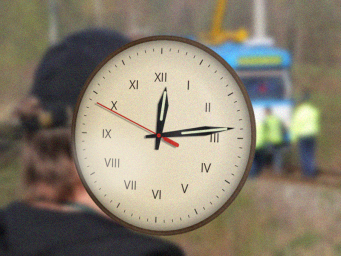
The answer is 12:13:49
